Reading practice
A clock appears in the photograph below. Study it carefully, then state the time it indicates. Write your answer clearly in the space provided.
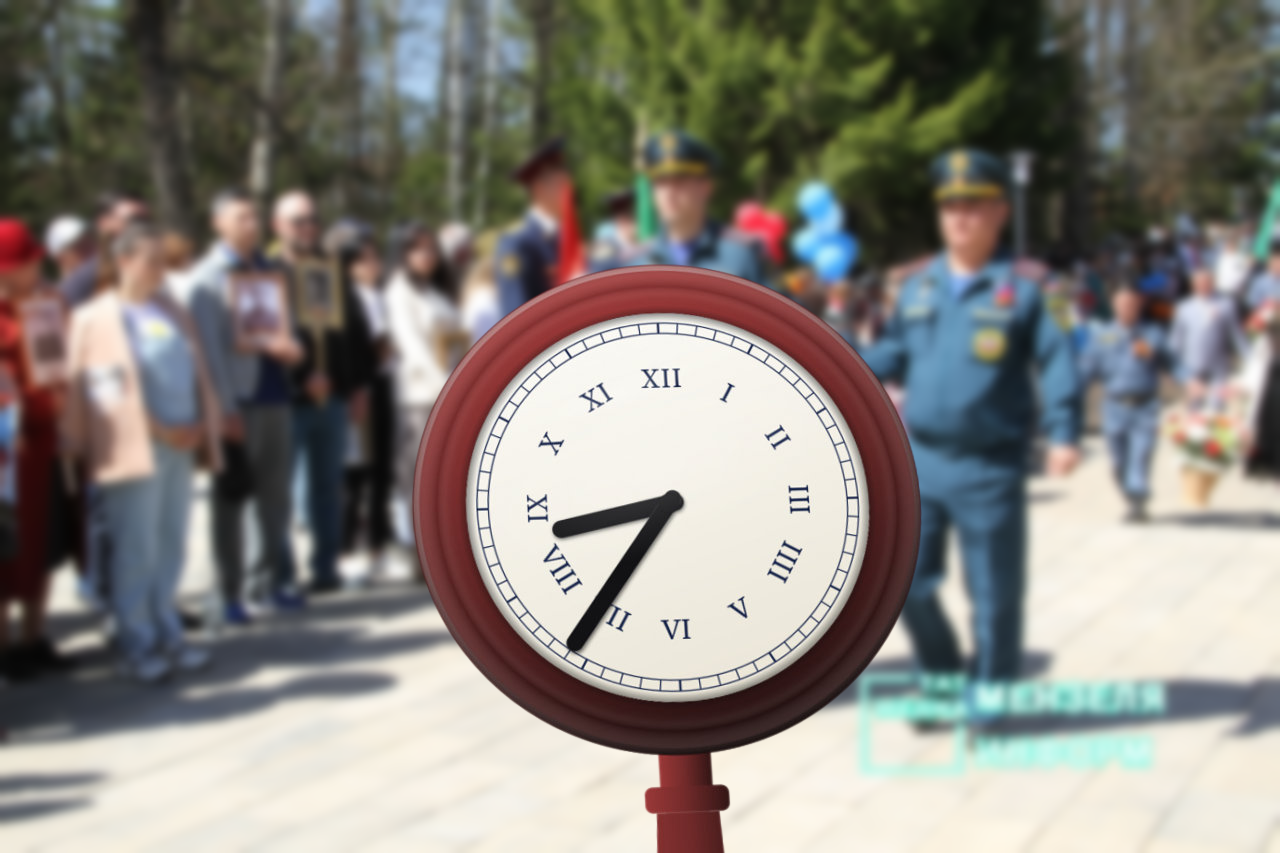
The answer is 8:36
